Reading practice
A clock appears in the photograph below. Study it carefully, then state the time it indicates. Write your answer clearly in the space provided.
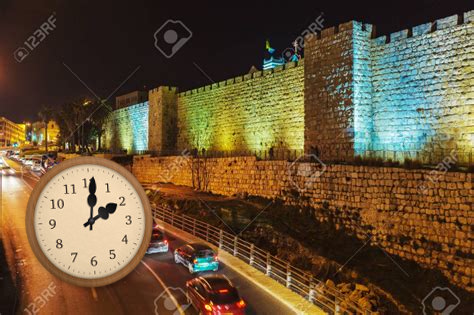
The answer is 2:01
